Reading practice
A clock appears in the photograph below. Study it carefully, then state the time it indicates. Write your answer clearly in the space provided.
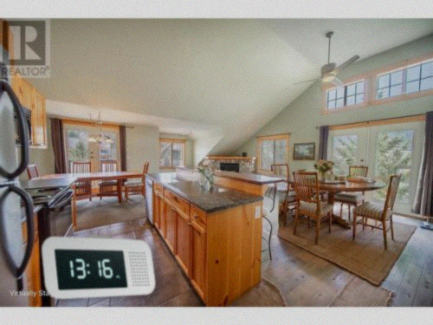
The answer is 13:16
